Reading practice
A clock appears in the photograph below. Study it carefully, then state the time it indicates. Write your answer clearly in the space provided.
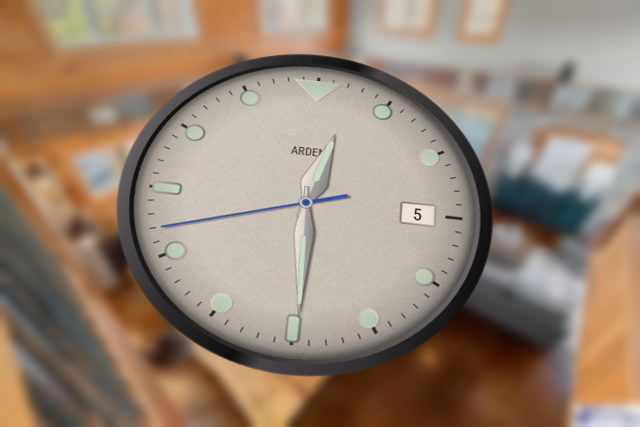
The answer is 12:29:42
